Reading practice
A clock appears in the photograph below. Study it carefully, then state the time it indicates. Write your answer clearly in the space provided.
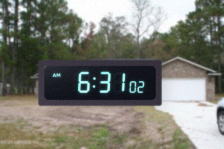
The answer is 6:31:02
